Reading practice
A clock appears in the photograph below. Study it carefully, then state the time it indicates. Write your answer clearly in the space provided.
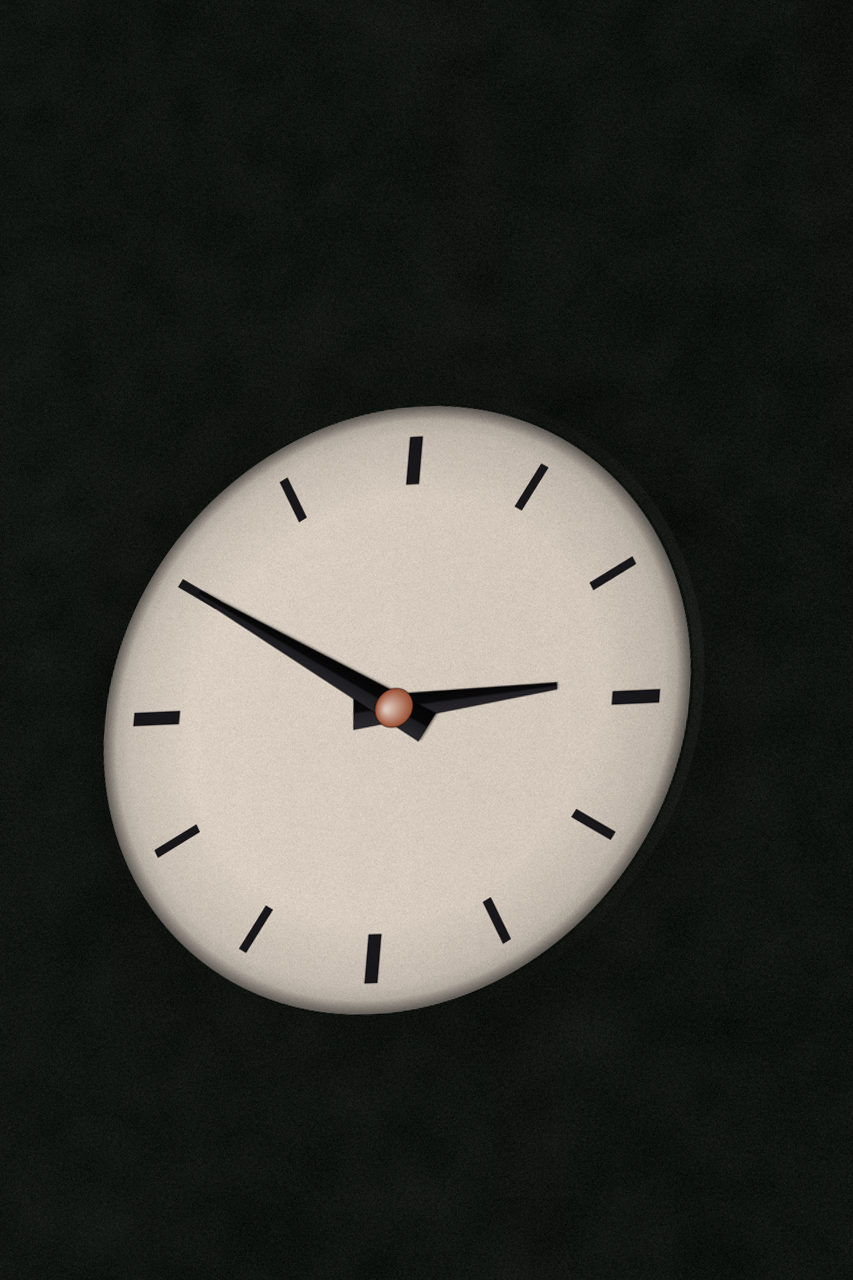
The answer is 2:50
